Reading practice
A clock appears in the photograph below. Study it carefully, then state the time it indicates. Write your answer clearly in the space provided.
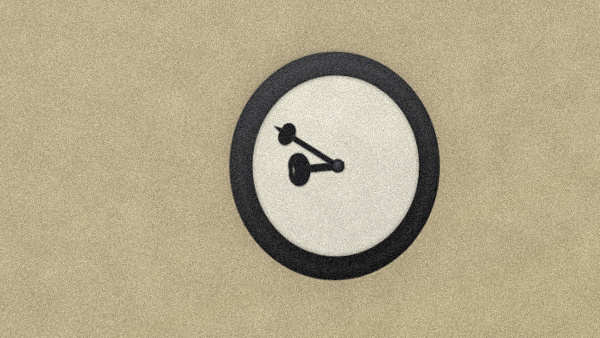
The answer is 8:50
